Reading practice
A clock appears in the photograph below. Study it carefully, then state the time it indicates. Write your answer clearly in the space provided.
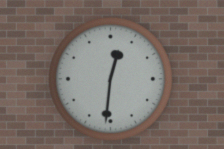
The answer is 12:31
